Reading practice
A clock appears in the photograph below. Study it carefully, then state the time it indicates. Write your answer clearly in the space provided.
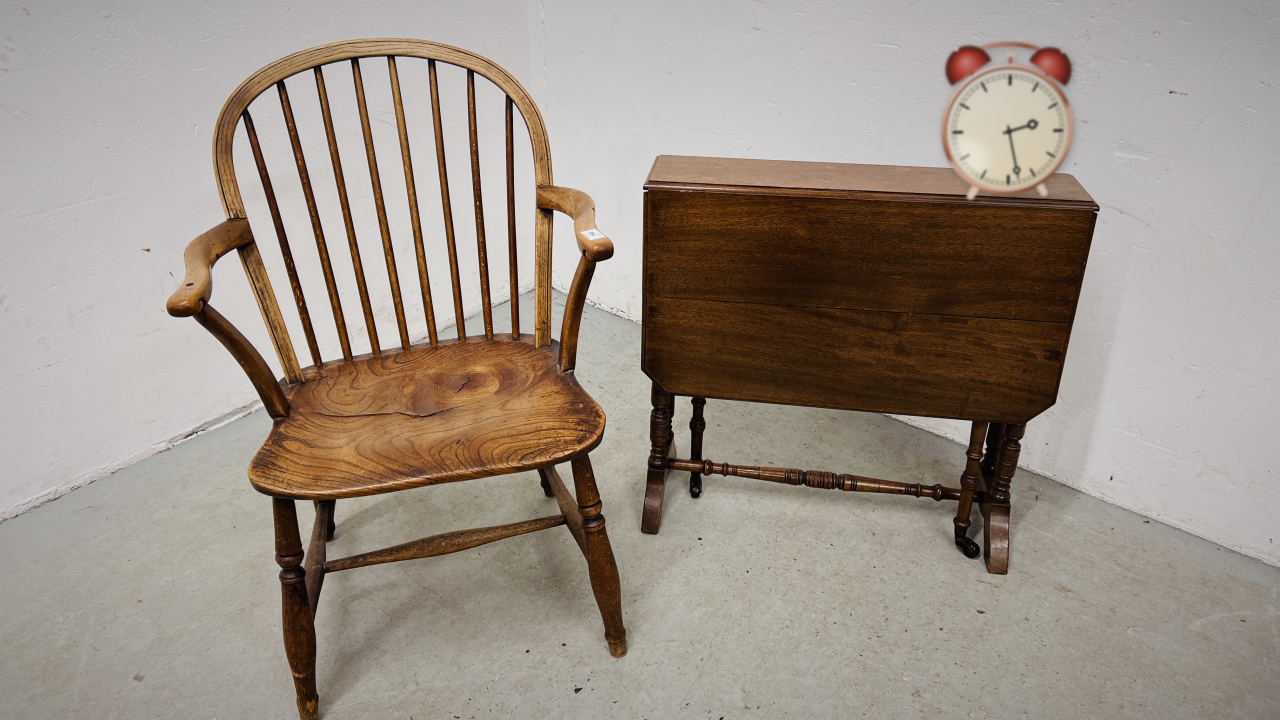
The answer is 2:28
